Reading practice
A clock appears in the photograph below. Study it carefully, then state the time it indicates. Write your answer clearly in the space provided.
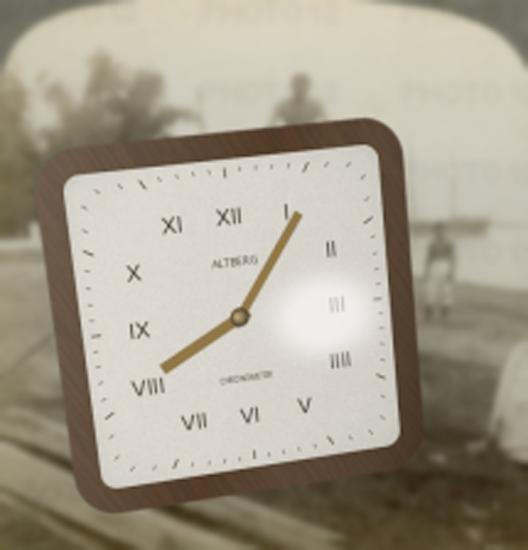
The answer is 8:06
